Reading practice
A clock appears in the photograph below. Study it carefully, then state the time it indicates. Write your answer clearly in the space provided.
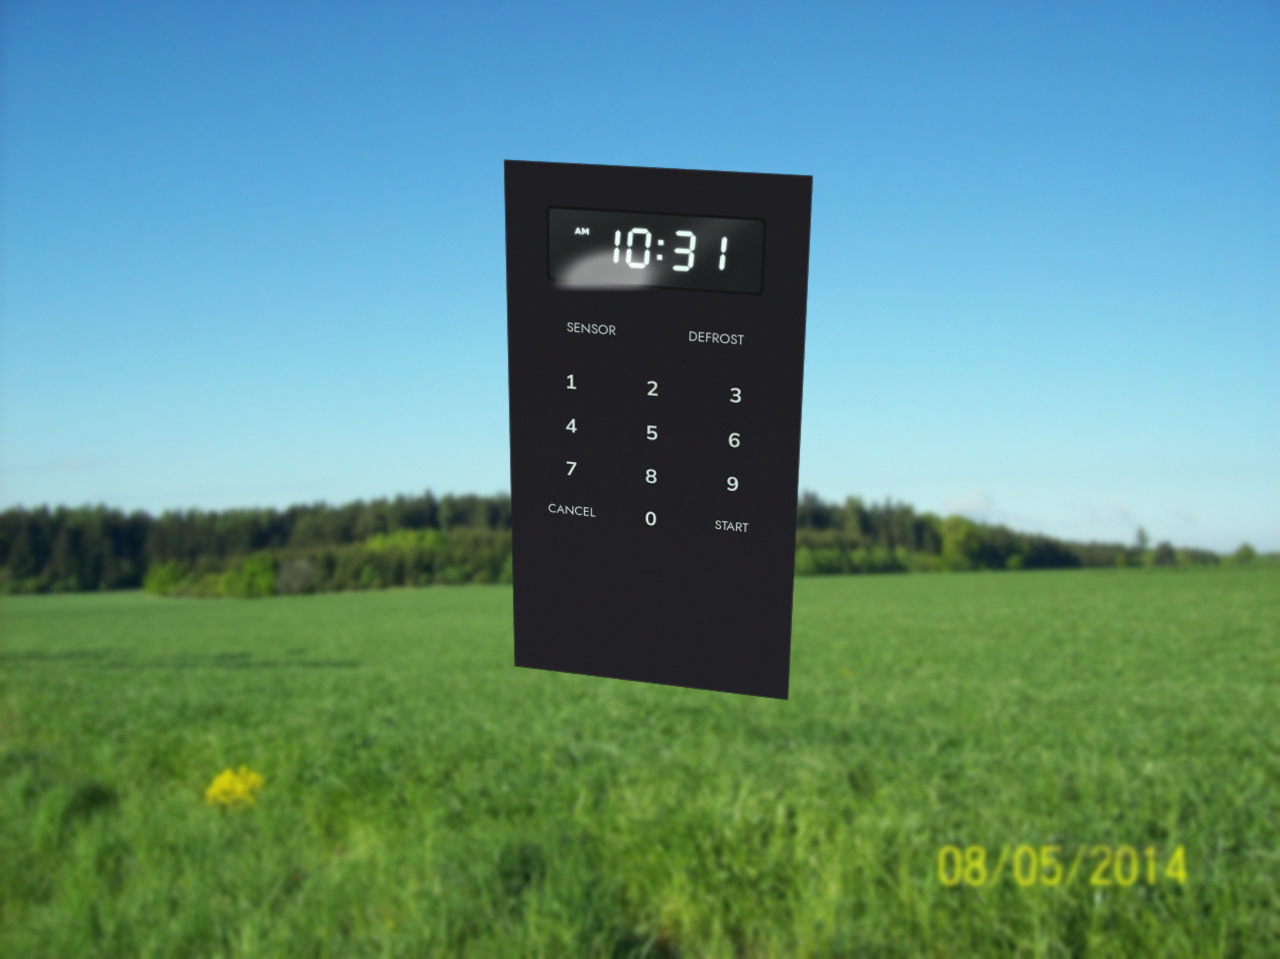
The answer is 10:31
